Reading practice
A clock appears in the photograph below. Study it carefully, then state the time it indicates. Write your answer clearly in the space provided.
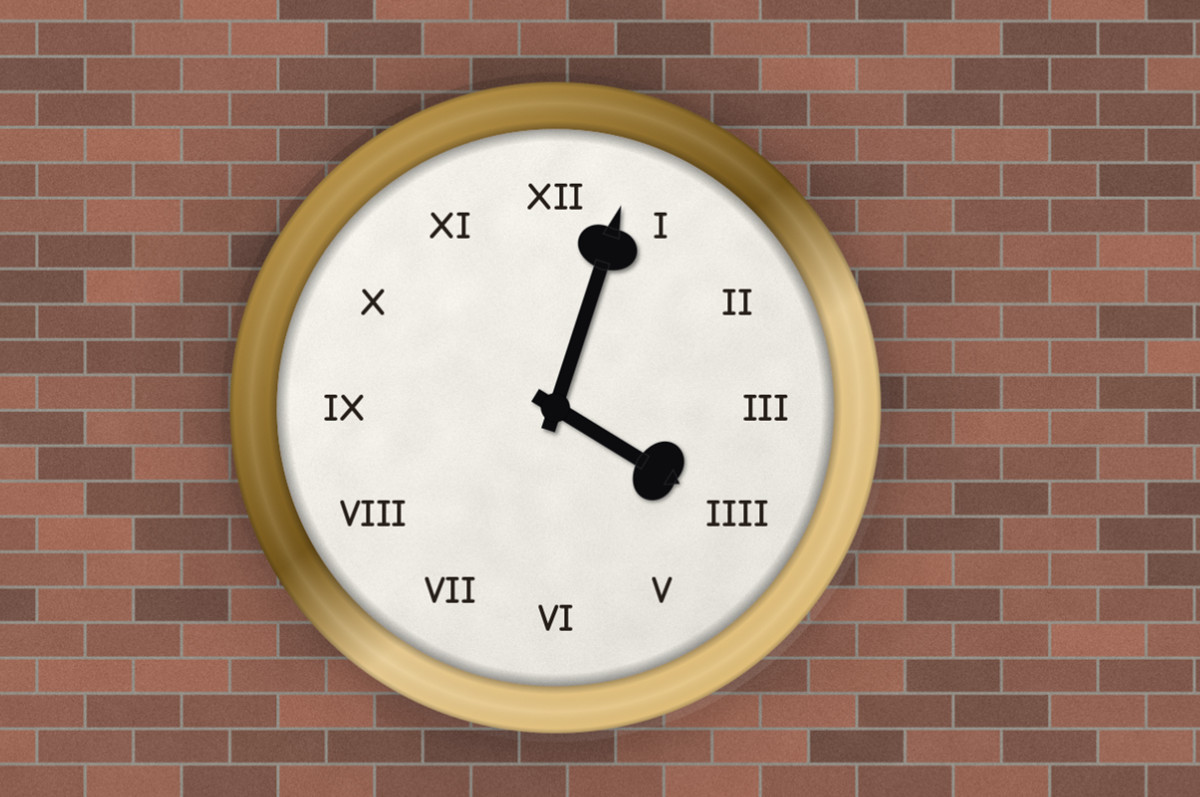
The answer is 4:03
